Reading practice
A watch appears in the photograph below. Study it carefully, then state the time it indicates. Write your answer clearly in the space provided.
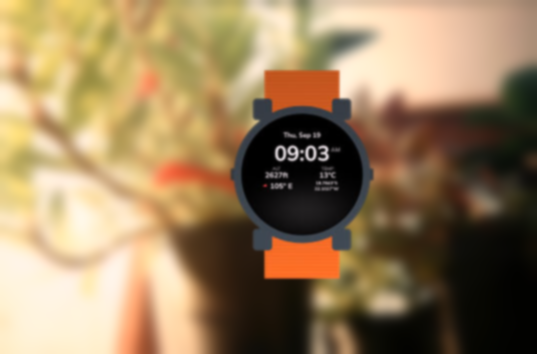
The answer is 9:03
